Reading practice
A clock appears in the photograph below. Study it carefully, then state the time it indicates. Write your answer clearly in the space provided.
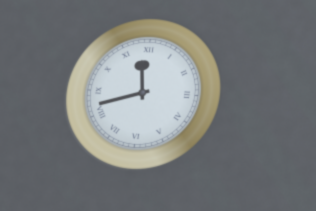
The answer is 11:42
